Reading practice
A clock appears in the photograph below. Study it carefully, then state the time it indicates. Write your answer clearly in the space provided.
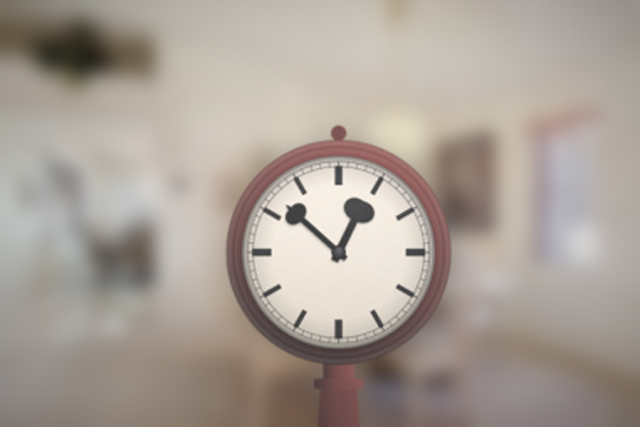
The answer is 12:52
